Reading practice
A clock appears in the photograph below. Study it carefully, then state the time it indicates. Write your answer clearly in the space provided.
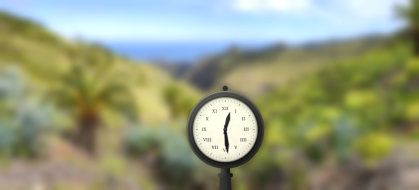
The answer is 12:29
